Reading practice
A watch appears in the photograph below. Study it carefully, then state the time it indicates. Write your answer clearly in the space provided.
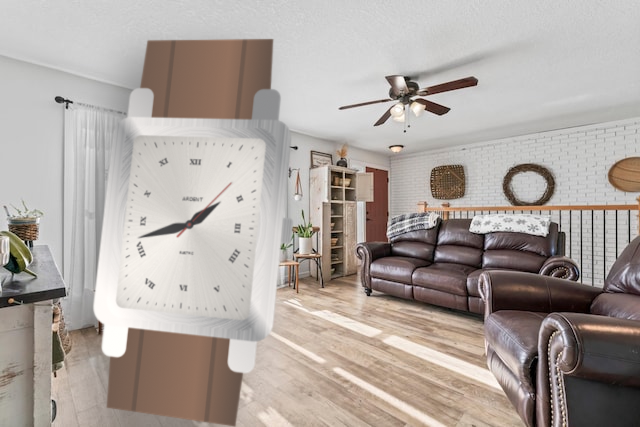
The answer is 1:42:07
